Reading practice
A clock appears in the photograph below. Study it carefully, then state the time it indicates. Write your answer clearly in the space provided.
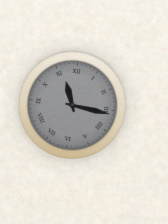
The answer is 11:16
